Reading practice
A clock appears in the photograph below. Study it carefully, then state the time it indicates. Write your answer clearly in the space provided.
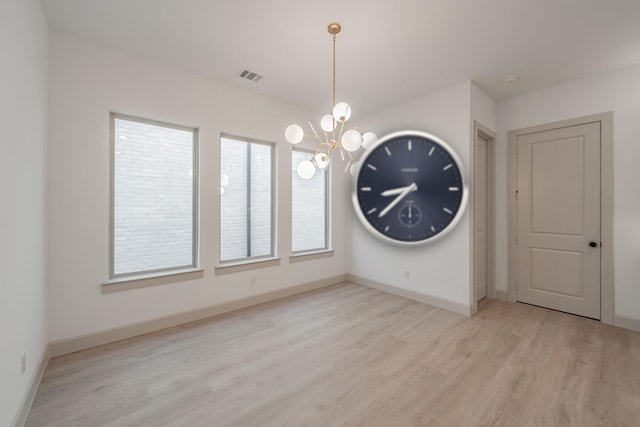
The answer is 8:38
